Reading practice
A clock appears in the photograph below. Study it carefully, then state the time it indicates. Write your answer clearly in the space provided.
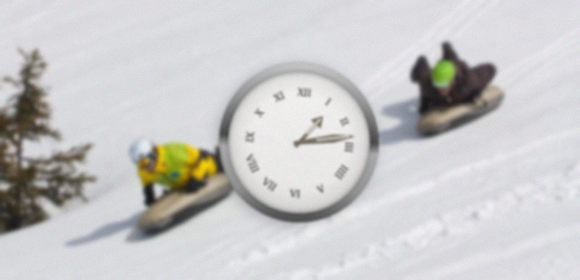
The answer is 1:13
